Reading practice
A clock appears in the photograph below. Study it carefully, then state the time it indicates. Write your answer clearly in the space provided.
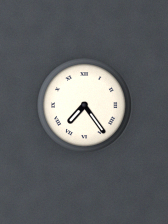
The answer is 7:24
